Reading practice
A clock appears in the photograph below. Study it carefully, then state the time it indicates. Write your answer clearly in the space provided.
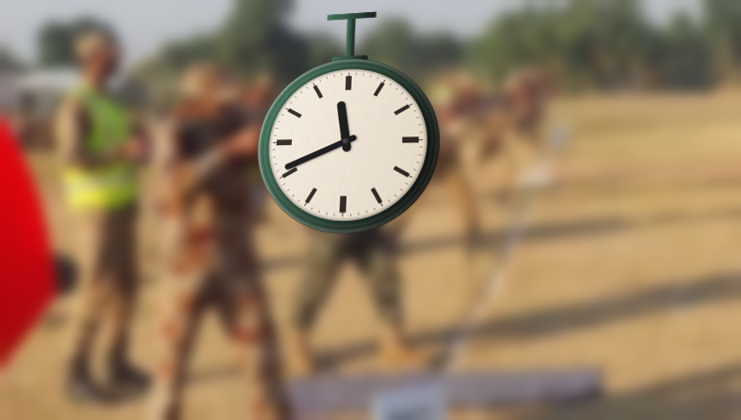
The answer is 11:41
